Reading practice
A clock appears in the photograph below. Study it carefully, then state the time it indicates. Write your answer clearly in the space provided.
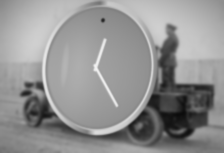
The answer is 12:23
